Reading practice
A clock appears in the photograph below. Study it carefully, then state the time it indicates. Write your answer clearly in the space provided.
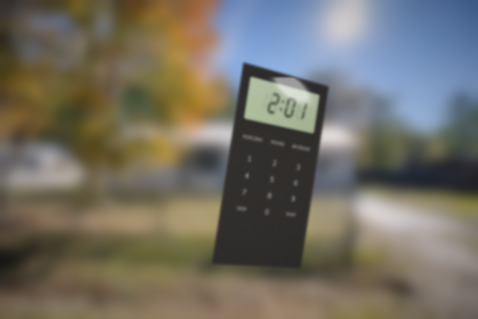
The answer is 2:01
